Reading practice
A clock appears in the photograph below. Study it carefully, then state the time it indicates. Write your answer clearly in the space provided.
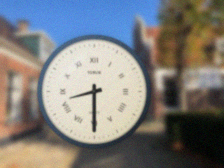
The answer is 8:30
